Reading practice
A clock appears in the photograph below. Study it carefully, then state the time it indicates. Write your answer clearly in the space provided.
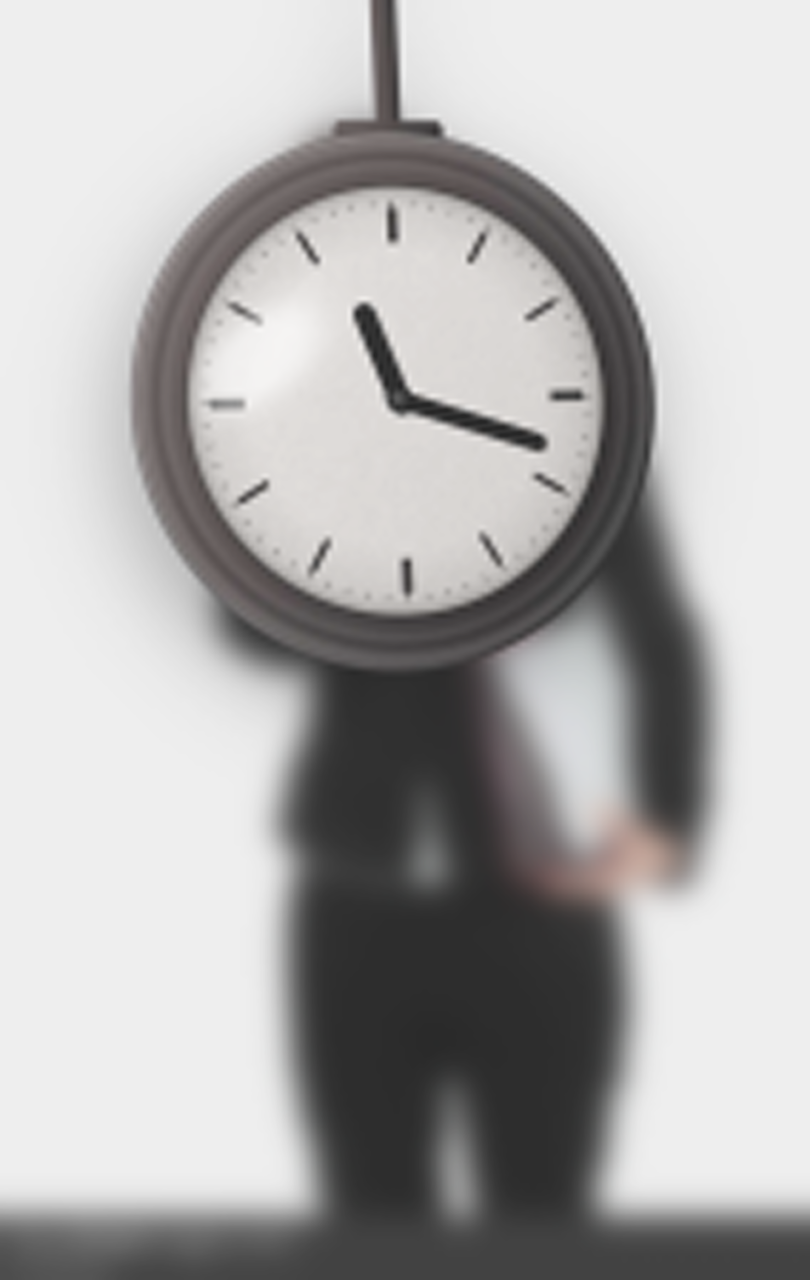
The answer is 11:18
